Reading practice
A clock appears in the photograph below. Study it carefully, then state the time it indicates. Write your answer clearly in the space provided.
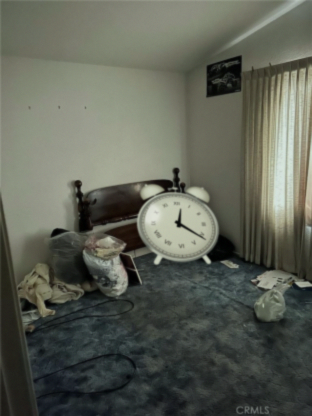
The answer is 12:21
